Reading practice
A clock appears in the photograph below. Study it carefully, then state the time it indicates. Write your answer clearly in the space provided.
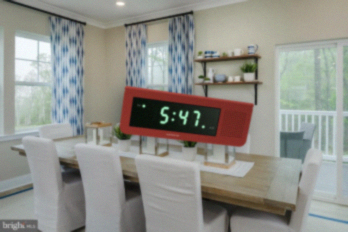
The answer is 5:47
